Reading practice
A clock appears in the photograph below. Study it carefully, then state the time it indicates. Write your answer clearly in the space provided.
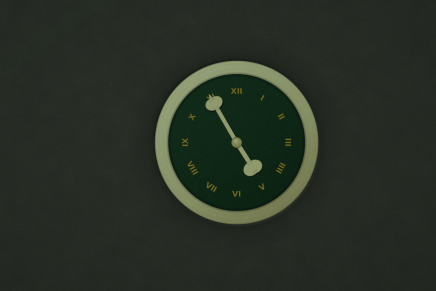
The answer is 4:55
